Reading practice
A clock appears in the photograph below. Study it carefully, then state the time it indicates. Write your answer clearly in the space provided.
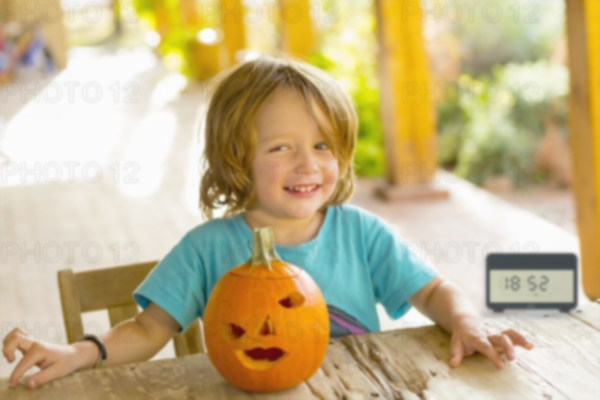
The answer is 18:52
